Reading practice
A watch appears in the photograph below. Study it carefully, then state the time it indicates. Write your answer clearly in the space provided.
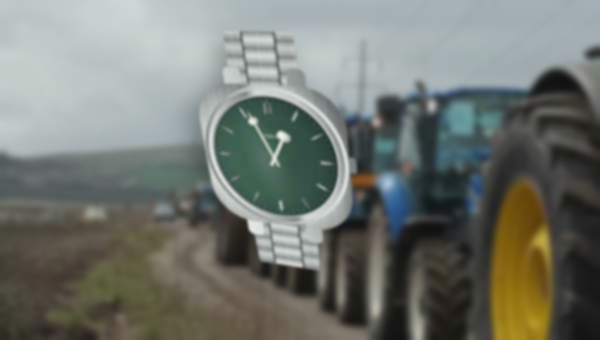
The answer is 12:56
